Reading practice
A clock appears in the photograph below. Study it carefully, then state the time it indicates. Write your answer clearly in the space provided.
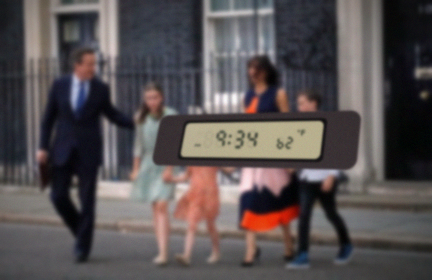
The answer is 9:34
